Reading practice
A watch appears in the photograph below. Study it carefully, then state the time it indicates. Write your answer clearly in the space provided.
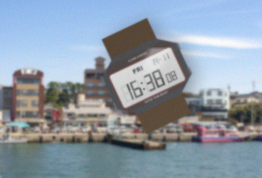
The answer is 16:38
